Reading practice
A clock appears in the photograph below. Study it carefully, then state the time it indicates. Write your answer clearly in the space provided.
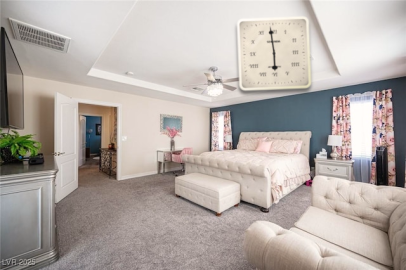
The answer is 5:59
